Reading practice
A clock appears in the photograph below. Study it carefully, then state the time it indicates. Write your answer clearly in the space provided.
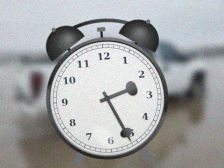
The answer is 2:26
